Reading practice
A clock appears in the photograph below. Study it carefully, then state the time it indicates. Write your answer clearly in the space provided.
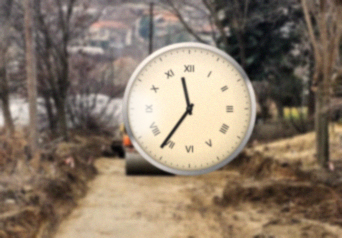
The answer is 11:36
